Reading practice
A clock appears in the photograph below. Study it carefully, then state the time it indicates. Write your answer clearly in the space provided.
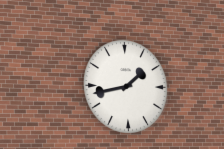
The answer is 1:43
